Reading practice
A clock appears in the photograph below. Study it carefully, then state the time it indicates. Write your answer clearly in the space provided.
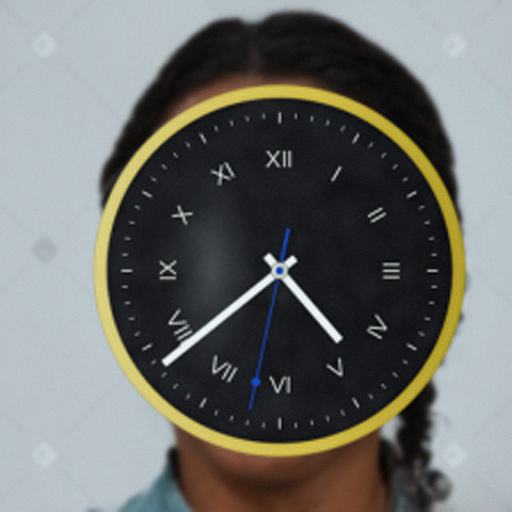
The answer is 4:38:32
